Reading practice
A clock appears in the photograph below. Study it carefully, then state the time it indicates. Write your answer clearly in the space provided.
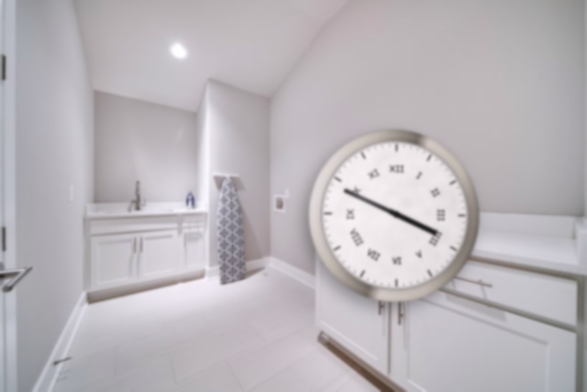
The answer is 3:49
